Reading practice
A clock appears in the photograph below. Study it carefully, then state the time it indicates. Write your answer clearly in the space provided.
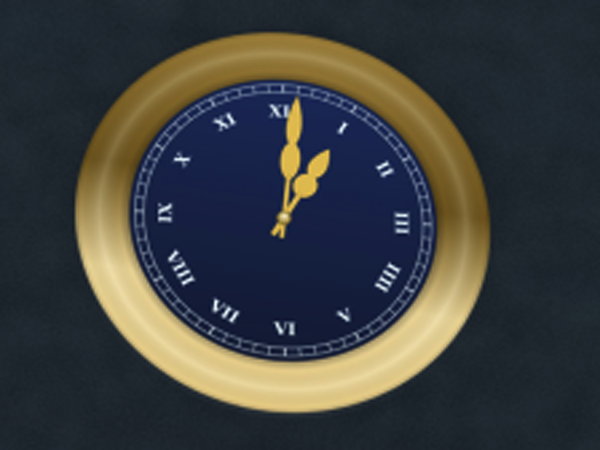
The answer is 1:01
